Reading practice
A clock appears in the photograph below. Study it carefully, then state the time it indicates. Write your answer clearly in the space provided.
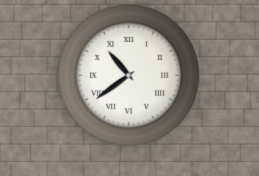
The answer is 10:39
